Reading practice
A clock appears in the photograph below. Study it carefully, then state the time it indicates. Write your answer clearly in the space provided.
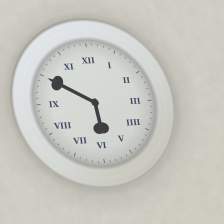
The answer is 5:50
